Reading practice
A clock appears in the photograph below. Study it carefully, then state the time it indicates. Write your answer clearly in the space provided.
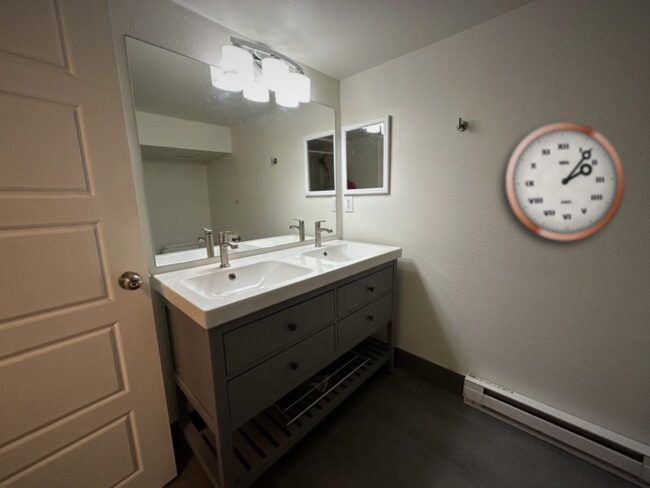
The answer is 2:07
